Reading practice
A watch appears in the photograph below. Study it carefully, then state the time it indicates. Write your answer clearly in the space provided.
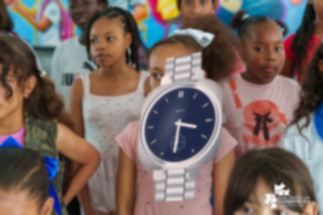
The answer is 3:31
